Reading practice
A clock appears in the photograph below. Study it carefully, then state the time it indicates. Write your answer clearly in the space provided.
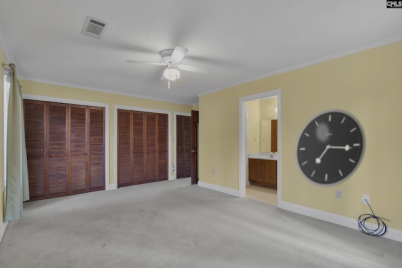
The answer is 7:16
